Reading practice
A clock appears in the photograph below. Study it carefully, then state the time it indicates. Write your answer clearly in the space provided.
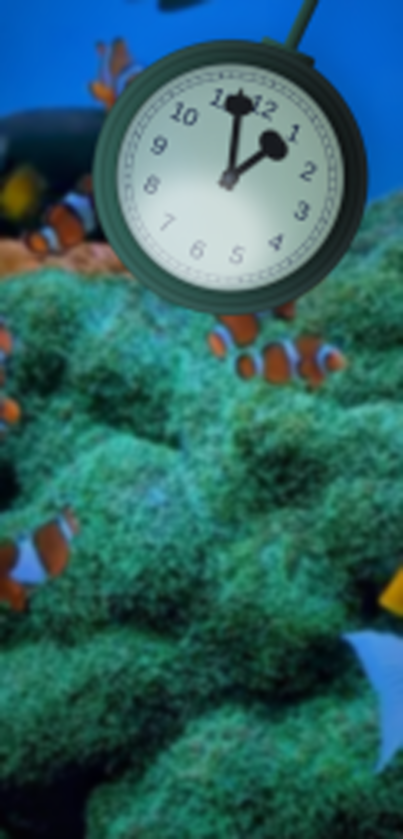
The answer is 12:57
